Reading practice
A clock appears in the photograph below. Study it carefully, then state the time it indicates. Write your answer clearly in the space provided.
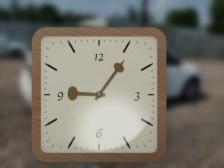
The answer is 9:06
